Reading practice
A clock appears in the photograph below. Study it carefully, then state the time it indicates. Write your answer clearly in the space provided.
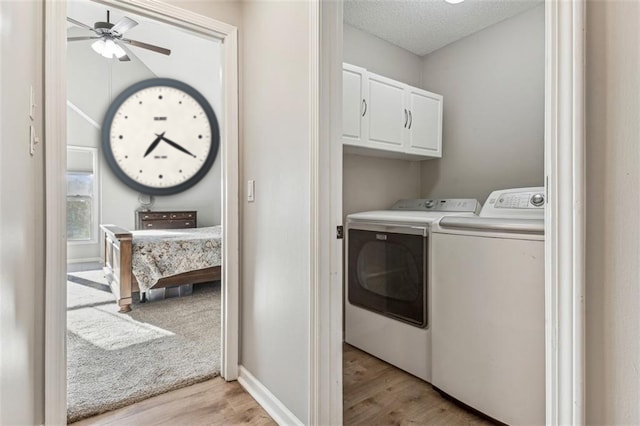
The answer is 7:20
